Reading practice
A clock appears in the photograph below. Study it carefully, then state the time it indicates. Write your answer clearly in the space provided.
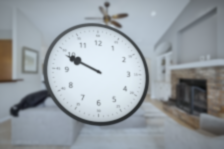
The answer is 9:49
